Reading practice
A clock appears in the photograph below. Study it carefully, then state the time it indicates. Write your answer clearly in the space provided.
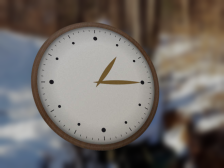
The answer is 1:15
